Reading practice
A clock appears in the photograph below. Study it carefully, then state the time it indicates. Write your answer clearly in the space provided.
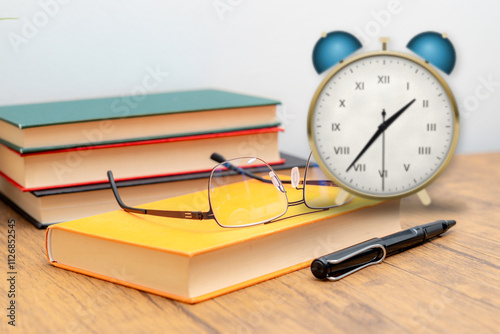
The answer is 1:36:30
